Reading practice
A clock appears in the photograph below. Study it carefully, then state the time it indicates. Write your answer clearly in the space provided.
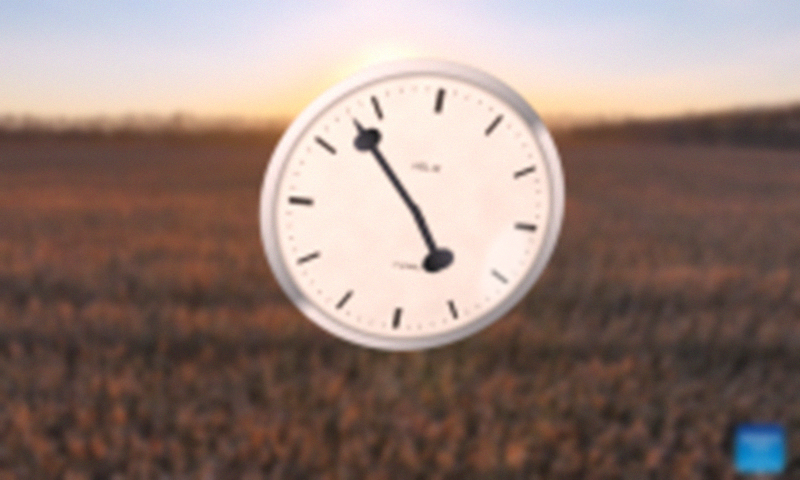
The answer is 4:53
